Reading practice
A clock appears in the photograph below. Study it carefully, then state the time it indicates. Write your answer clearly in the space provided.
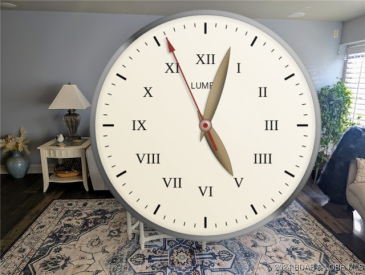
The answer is 5:02:56
